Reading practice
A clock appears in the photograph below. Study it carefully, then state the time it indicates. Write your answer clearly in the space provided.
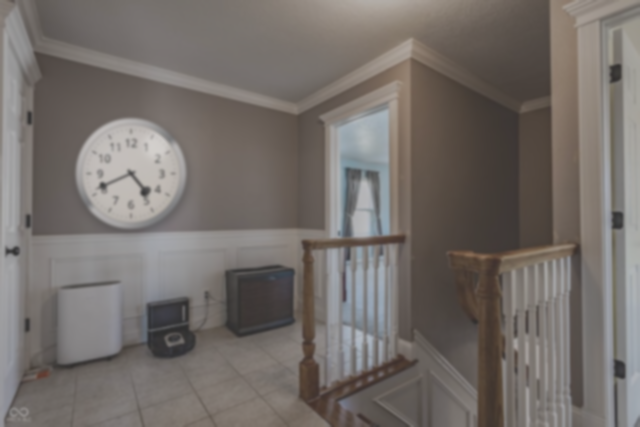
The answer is 4:41
